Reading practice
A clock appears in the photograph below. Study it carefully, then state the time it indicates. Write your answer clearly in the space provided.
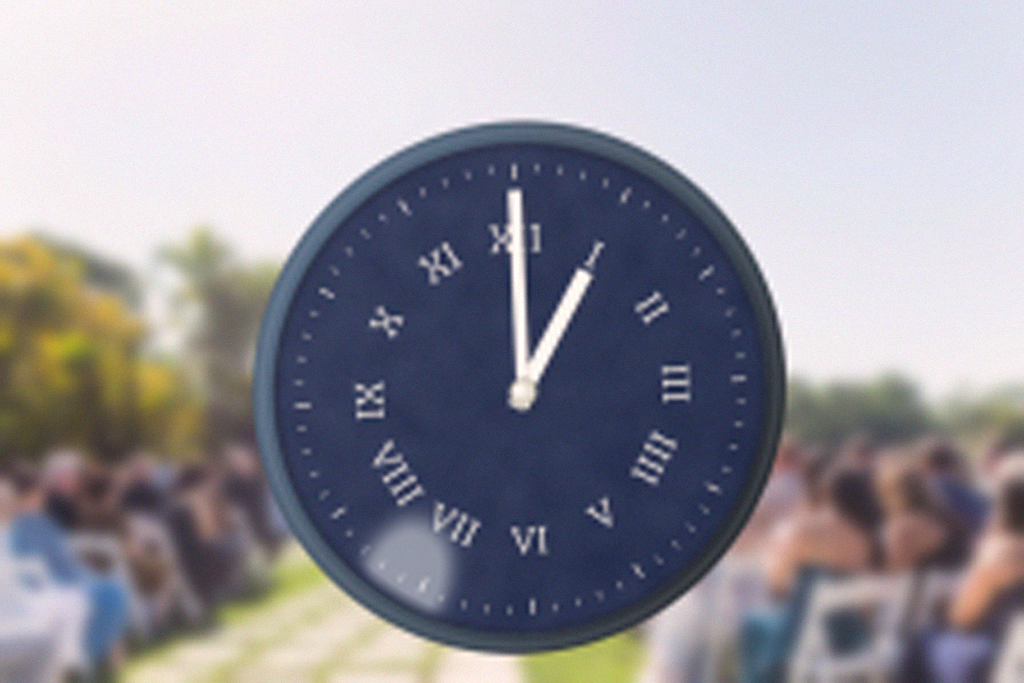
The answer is 1:00
